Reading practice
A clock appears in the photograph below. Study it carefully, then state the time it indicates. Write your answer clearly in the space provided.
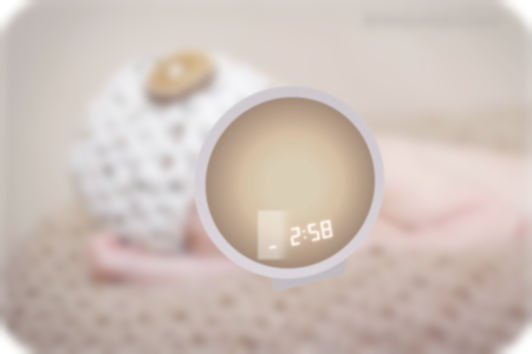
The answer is 2:58
